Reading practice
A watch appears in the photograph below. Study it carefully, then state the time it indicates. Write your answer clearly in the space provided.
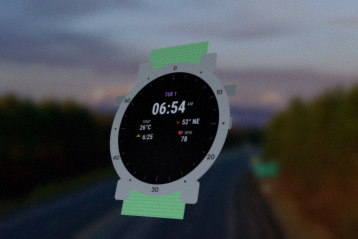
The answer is 6:54
